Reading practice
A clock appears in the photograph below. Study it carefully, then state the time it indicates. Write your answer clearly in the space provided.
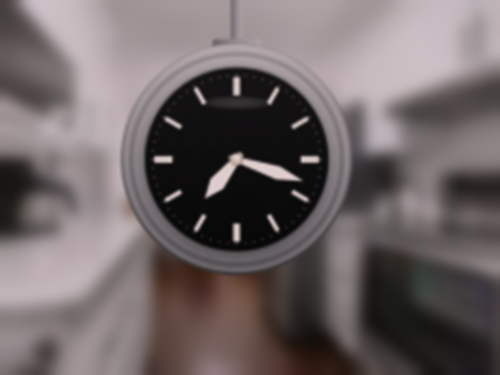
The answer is 7:18
